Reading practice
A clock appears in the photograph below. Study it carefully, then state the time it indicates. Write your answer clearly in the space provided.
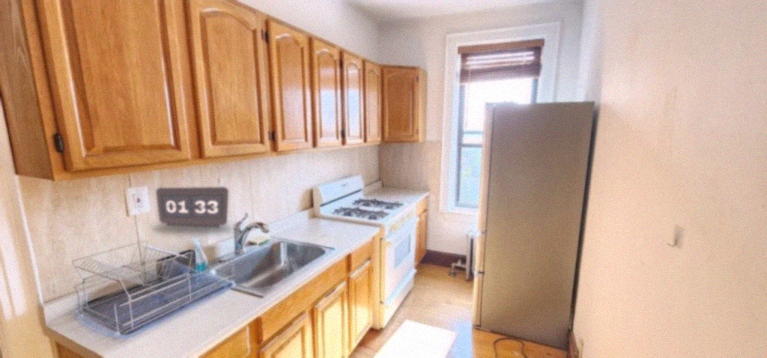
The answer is 1:33
